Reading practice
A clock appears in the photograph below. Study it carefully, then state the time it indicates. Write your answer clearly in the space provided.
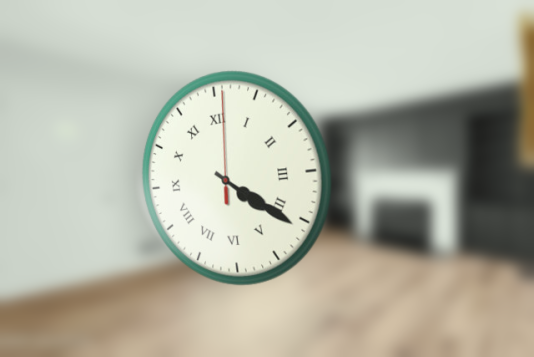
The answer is 4:21:01
